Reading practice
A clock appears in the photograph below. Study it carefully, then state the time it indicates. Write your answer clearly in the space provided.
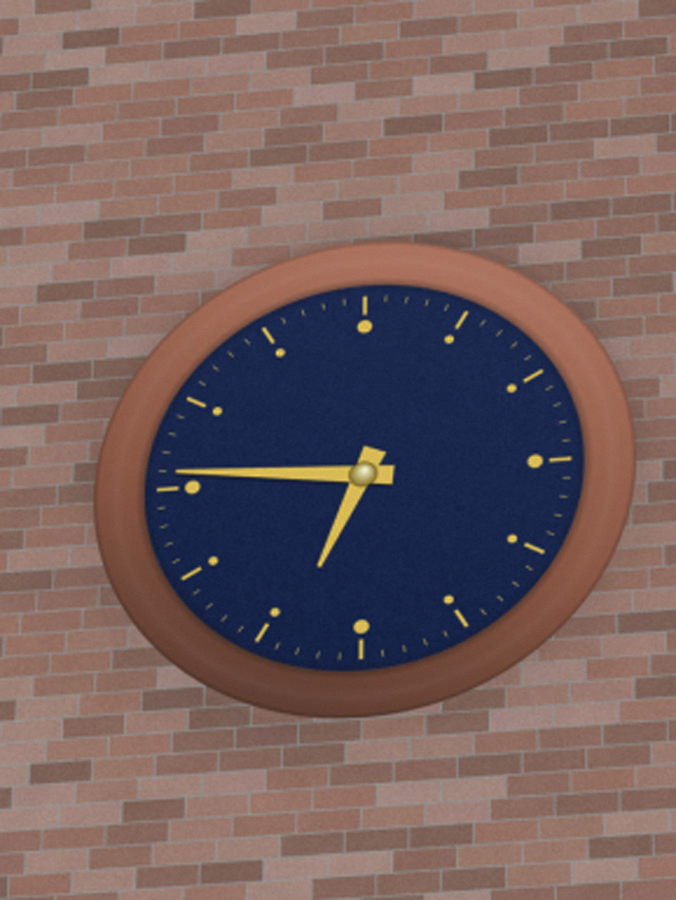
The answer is 6:46
